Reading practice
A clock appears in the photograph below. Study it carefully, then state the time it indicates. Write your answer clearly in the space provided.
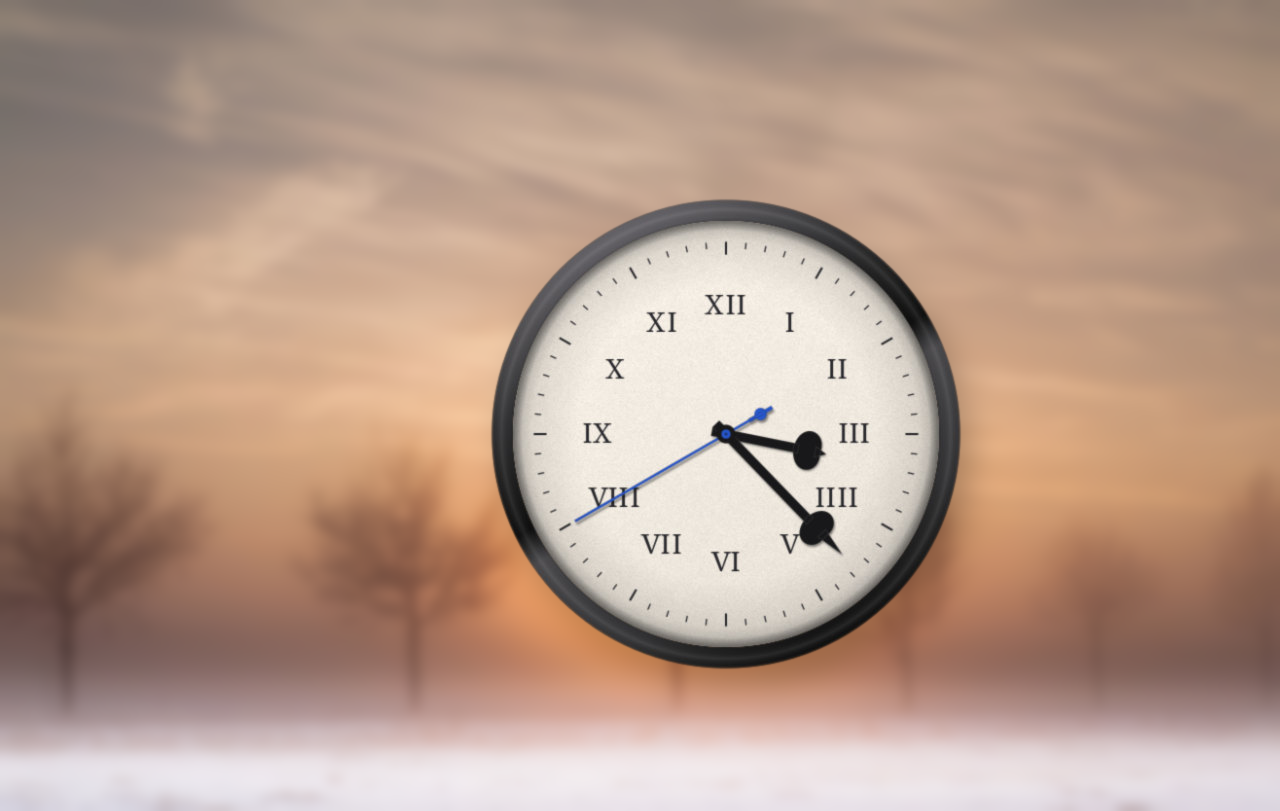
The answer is 3:22:40
